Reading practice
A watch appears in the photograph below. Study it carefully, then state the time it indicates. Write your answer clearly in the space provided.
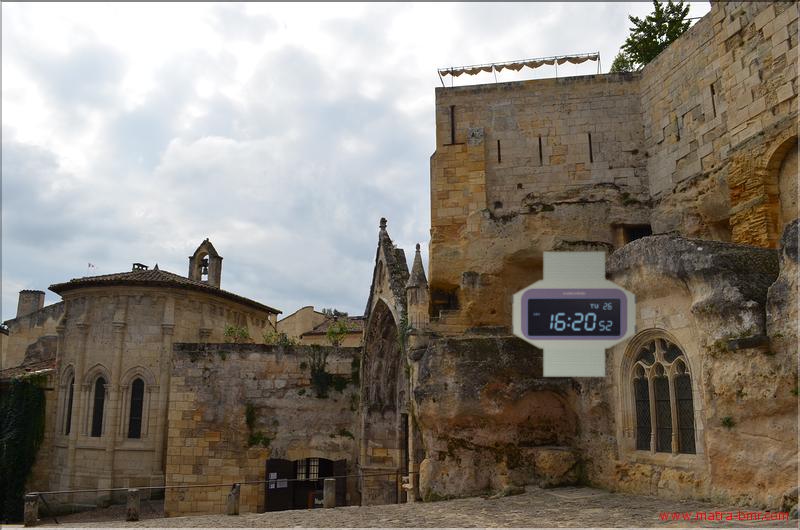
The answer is 16:20:52
